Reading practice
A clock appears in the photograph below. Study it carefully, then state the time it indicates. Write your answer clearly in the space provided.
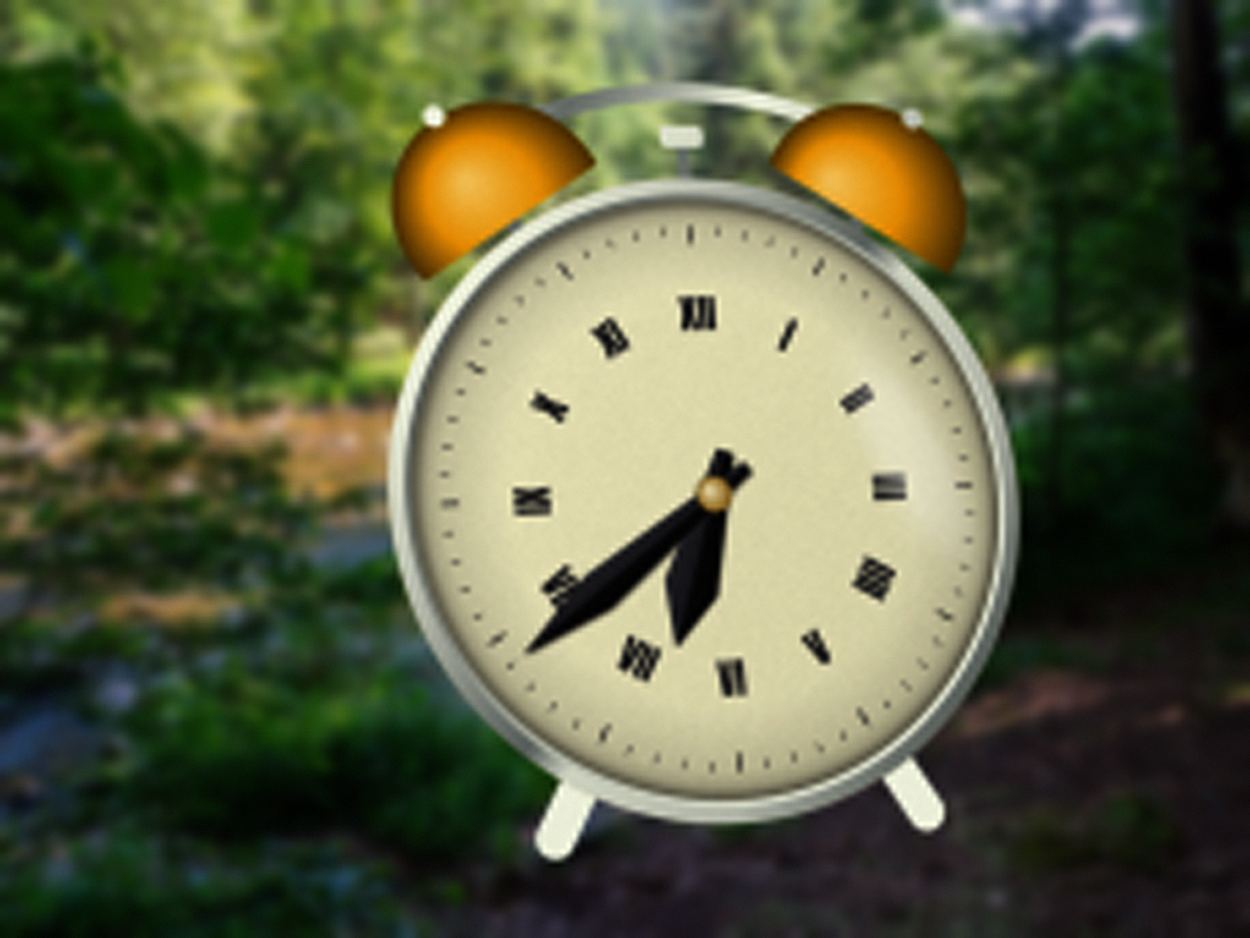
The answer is 6:39
